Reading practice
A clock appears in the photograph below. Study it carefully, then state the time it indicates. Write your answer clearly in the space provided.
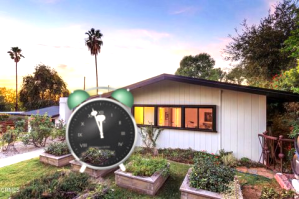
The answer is 11:57
